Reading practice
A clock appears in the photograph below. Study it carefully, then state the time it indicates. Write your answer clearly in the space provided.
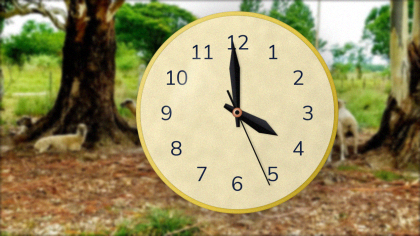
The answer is 3:59:26
